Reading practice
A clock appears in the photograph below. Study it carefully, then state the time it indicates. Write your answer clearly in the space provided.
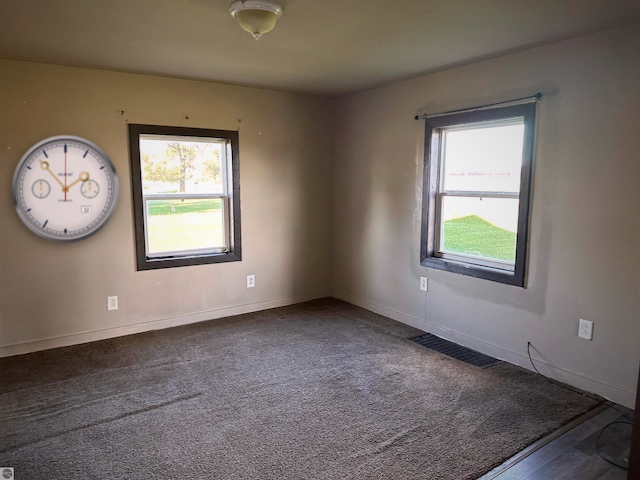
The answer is 1:53
